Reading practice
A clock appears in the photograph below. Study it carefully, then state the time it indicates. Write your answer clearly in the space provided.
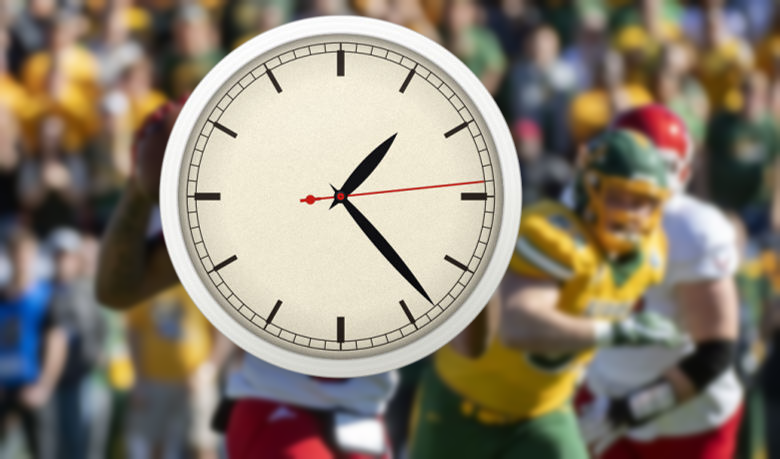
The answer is 1:23:14
